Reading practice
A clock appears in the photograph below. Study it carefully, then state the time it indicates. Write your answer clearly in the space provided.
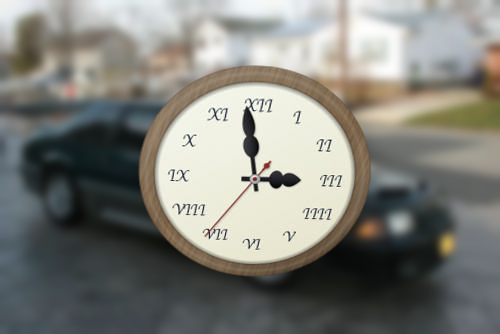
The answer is 2:58:36
